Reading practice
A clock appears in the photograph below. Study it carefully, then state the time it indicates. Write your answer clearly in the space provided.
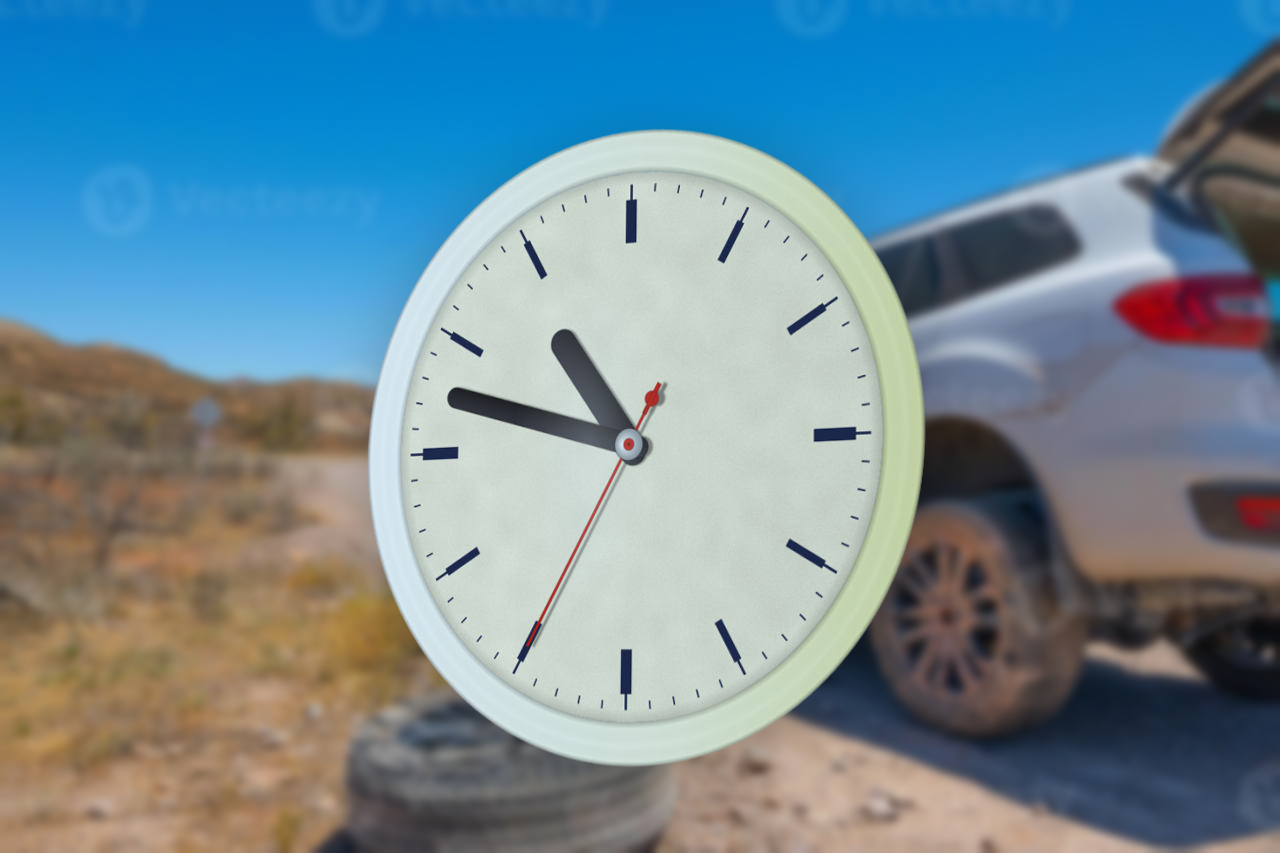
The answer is 10:47:35
